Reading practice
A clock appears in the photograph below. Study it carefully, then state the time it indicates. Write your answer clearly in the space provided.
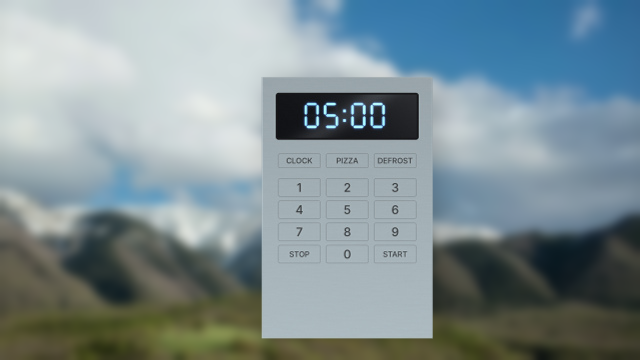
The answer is 5:00
